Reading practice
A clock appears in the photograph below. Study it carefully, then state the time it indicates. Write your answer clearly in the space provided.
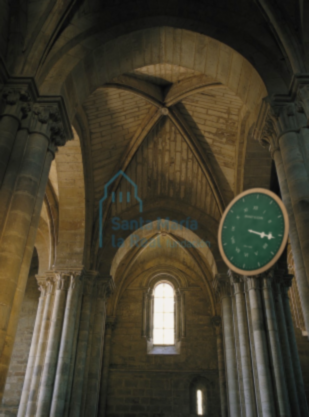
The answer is 3:16
